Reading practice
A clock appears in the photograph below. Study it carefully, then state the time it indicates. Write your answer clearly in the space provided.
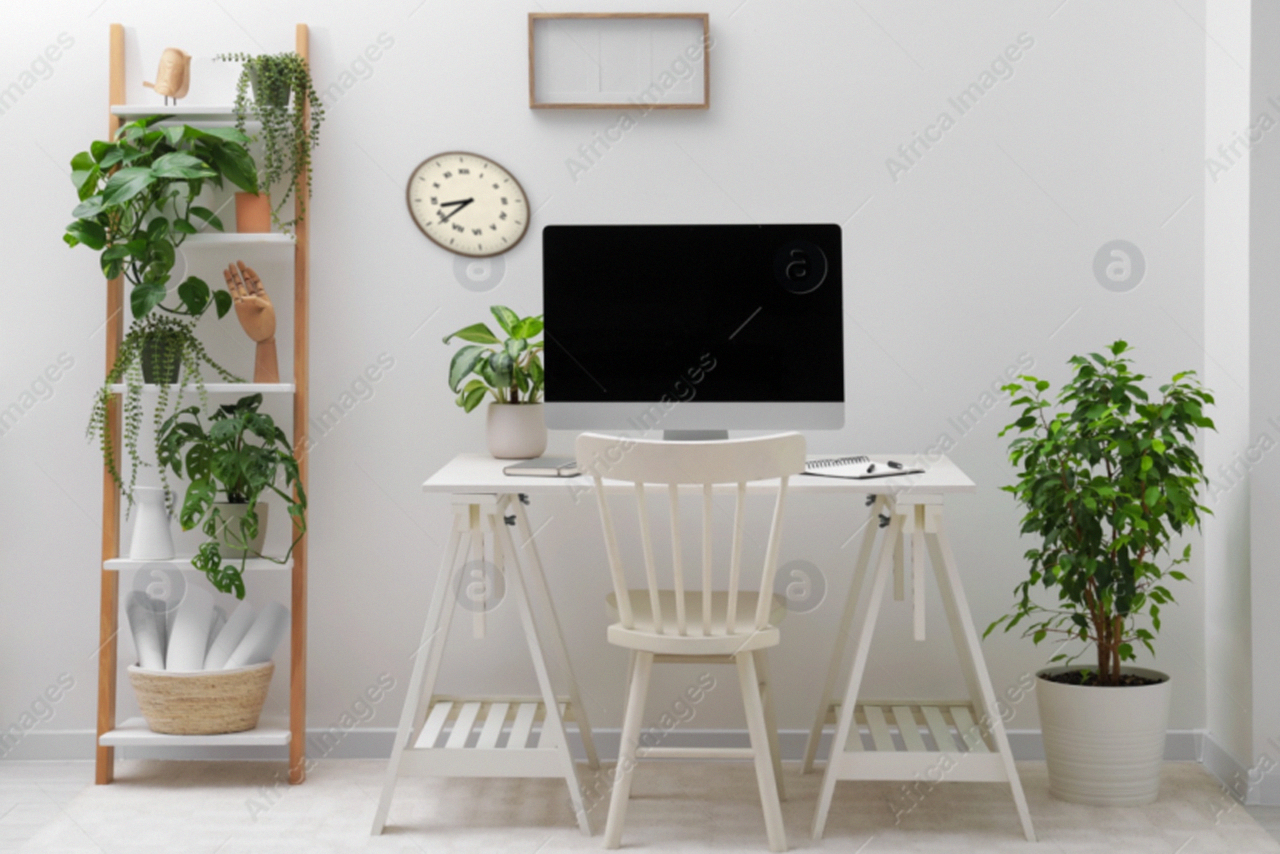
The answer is 8:39
